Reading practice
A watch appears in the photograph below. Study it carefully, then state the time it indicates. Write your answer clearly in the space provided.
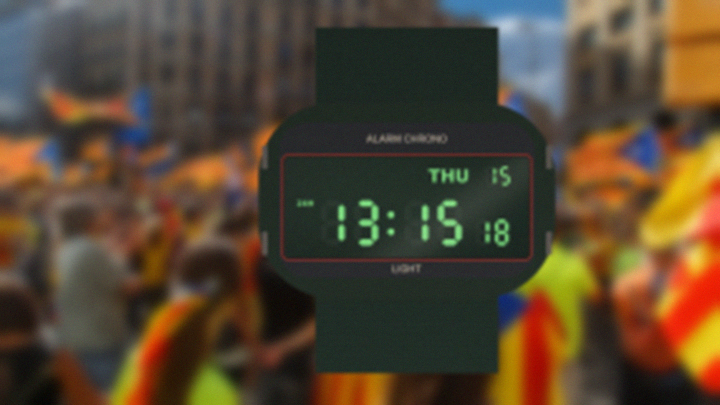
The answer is 13:15:18
